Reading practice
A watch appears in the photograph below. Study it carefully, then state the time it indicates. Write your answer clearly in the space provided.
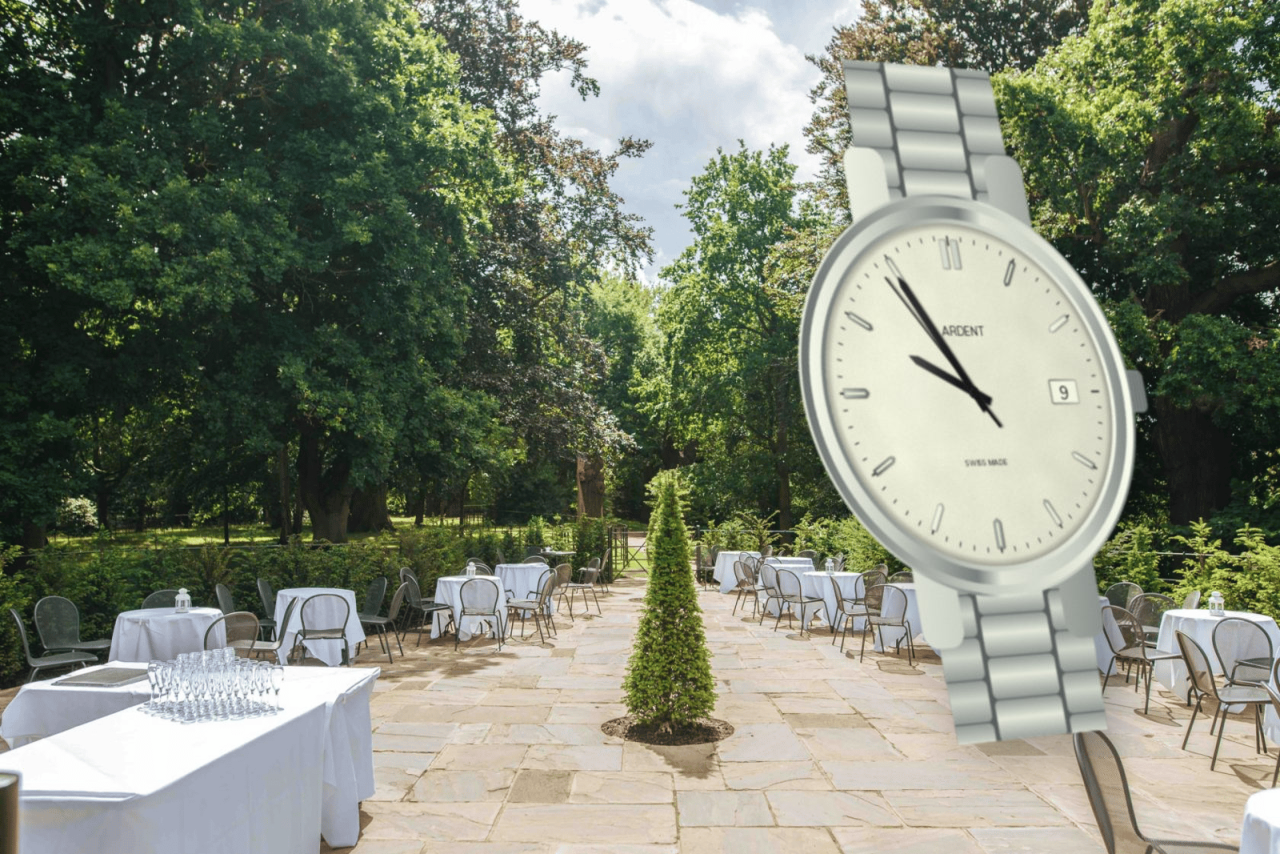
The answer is 9:54:54
